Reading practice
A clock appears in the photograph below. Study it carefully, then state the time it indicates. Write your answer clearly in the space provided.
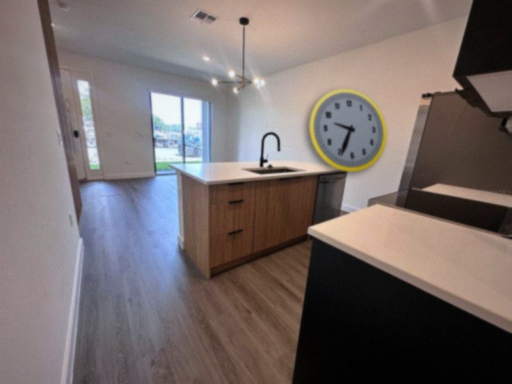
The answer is 9:34
